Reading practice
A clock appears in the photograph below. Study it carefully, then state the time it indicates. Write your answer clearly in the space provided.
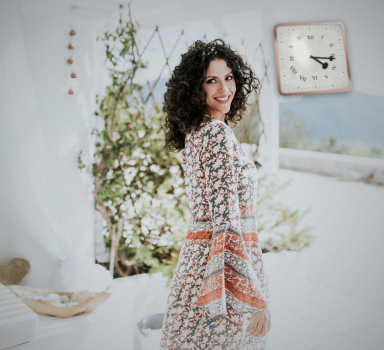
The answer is 4:16
